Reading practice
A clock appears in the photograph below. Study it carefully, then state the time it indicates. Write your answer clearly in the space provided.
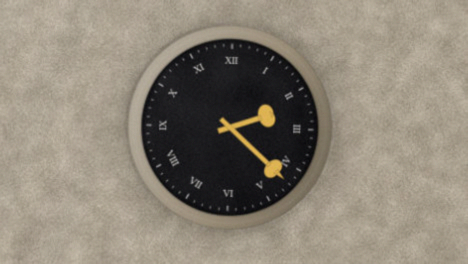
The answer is 2:22
